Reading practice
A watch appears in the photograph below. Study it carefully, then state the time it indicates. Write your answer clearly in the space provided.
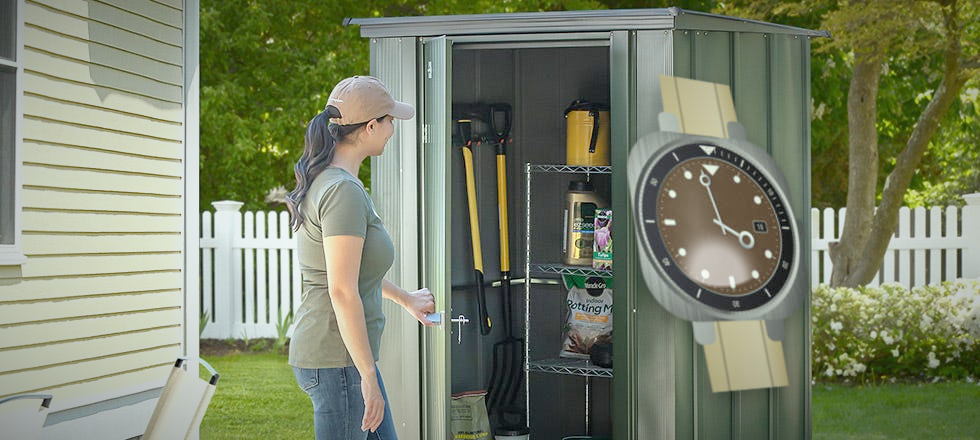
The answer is 3:58
